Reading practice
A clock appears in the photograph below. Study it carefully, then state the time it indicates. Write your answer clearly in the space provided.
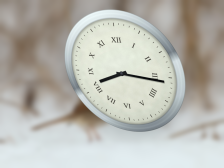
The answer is 8:16
